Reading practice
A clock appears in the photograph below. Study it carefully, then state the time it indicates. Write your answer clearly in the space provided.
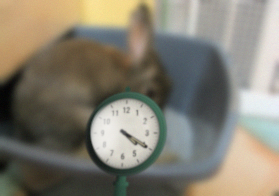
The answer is 4:20
